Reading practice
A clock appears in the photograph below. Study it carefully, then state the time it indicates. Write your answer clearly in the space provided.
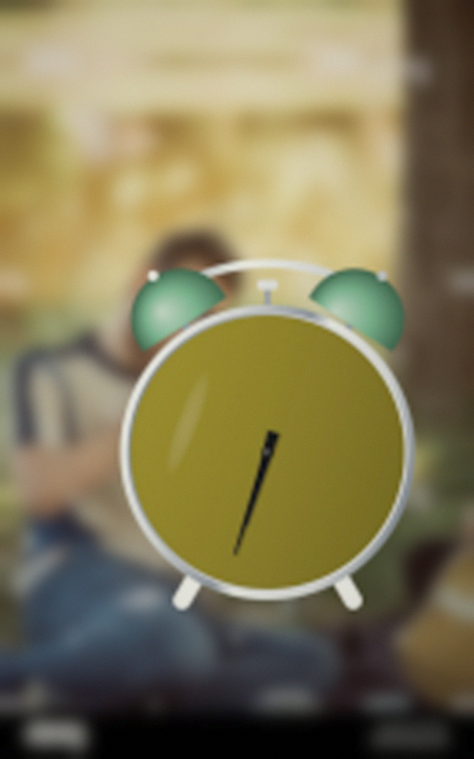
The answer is 6:33
